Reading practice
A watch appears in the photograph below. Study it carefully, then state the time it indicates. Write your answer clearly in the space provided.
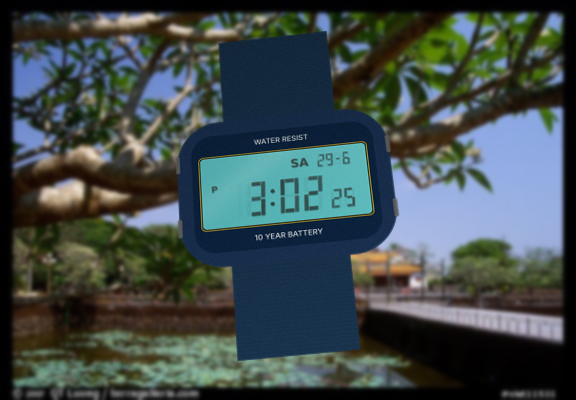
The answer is 3:02:25
